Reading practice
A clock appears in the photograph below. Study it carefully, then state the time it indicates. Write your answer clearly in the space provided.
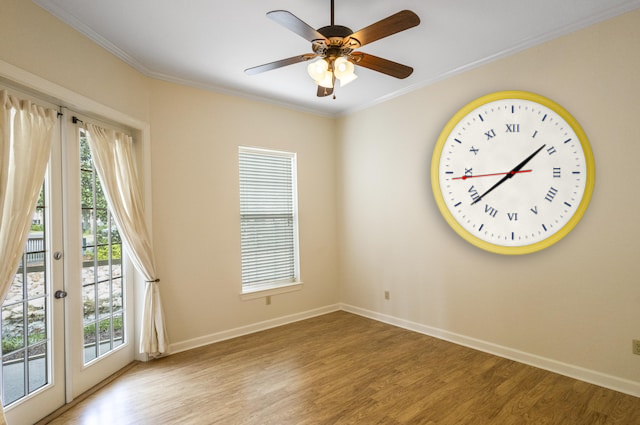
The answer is 1:38:44
